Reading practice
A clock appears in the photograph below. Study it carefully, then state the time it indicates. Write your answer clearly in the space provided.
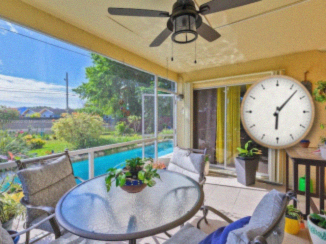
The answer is 6:07
